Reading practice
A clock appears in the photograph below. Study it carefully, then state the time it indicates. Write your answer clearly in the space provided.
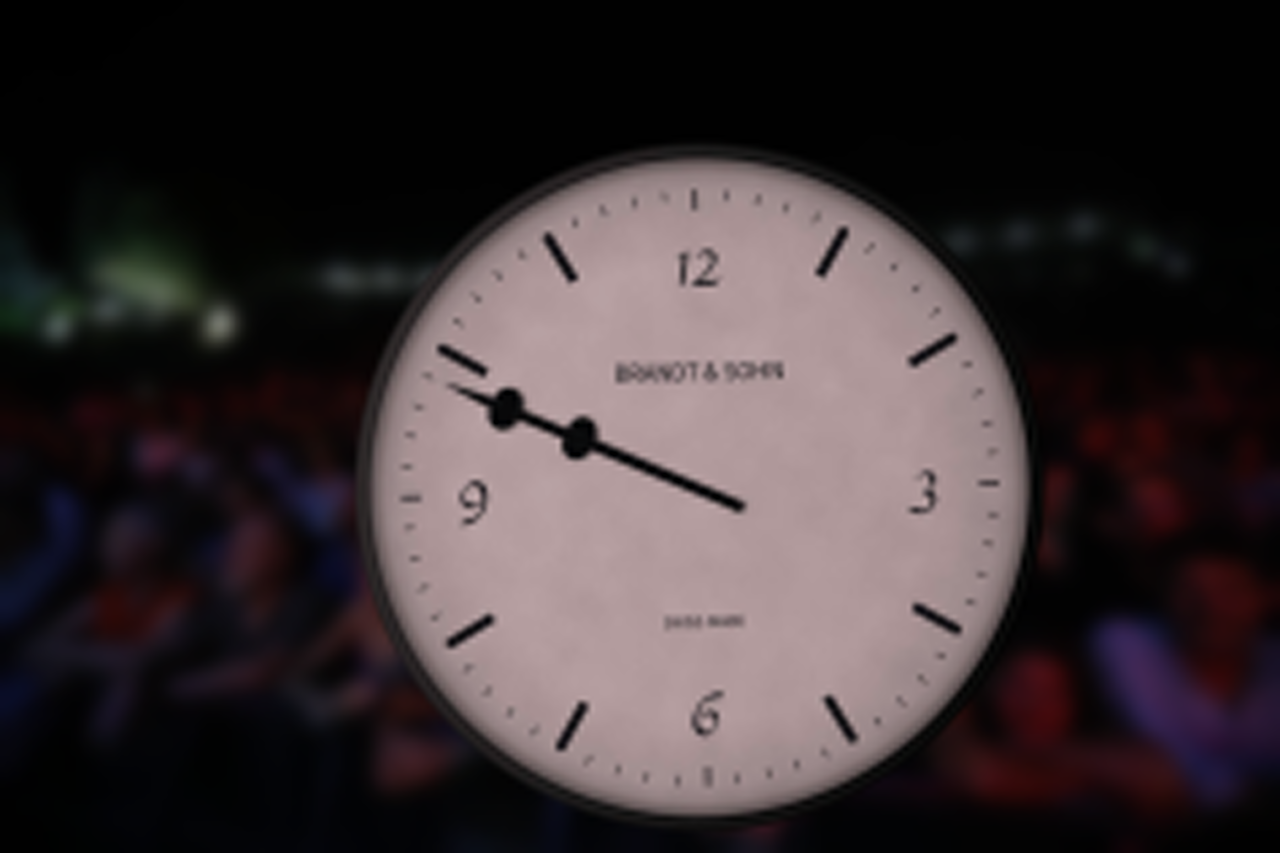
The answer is 9:49
